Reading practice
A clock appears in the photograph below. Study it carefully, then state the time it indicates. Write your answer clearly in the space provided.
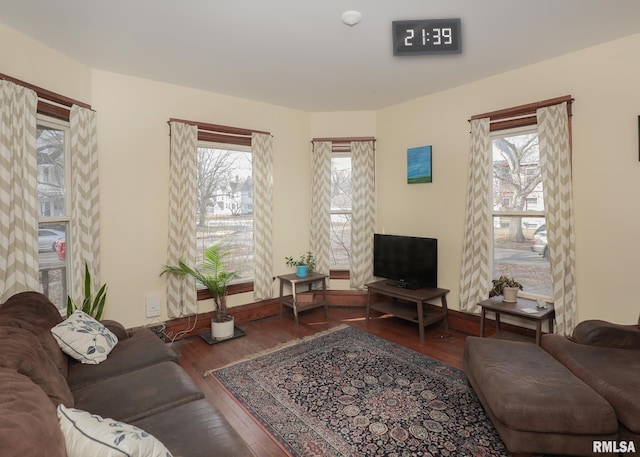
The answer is 21:39
